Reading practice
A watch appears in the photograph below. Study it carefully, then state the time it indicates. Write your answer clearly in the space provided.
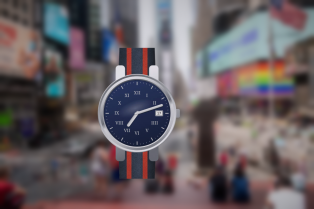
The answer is 7:12
